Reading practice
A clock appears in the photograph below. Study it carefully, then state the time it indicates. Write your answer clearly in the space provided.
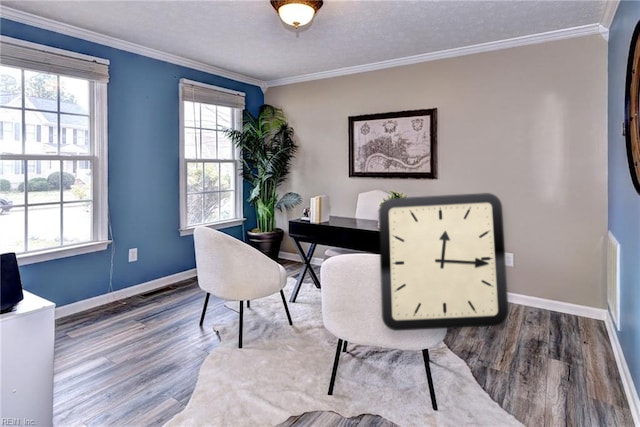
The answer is 12:16
